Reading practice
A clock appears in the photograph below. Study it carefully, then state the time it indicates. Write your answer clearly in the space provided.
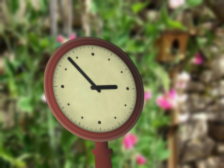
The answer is 2:53
